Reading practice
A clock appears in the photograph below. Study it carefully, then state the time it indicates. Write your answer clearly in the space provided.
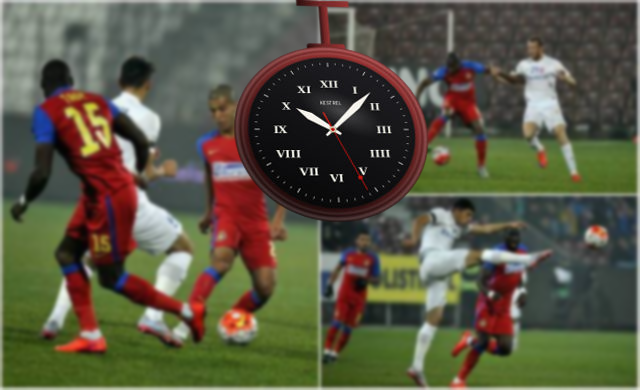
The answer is 10:07:26
